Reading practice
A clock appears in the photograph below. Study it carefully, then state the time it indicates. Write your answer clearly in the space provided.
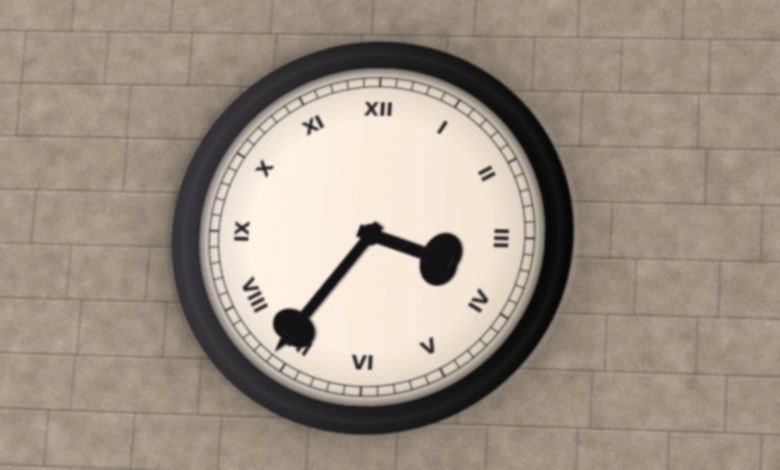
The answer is 3:36
